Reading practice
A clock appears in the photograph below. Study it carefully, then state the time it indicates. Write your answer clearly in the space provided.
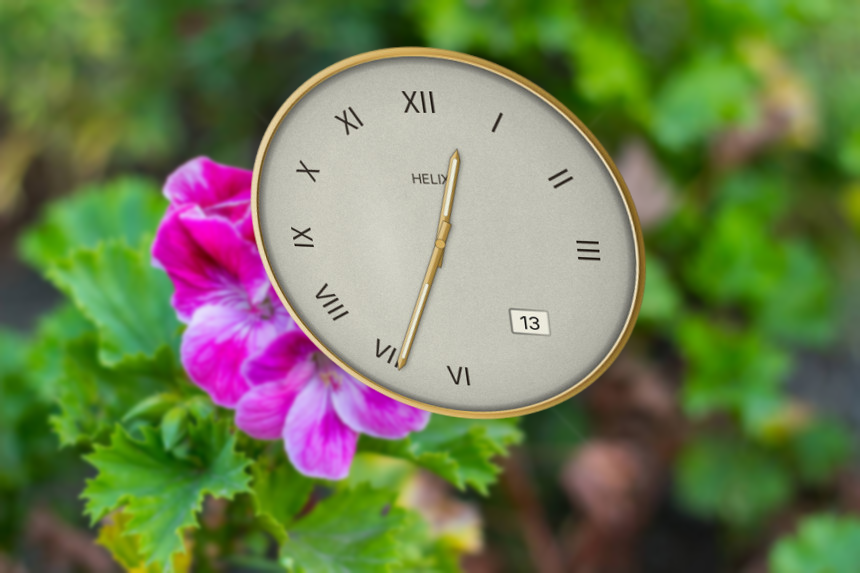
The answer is 12:34
